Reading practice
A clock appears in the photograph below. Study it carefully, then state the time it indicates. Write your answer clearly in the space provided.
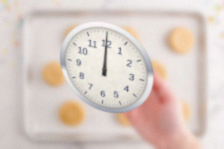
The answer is 12:00
